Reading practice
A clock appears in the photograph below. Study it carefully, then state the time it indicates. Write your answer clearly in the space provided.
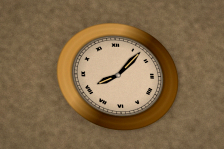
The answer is 8:07
